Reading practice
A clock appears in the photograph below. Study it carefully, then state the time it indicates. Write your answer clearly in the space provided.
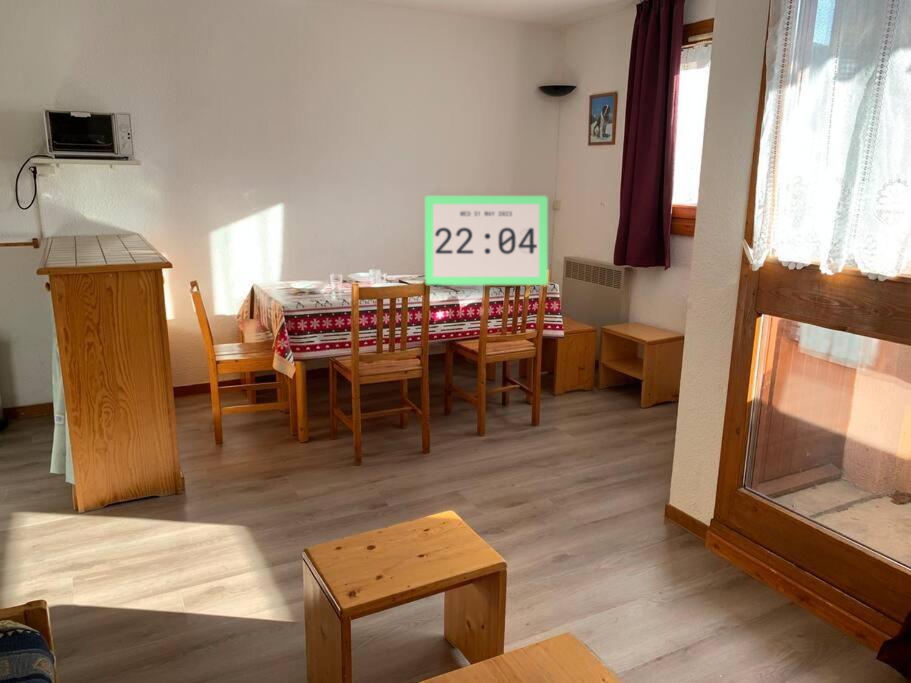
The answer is 22:04
